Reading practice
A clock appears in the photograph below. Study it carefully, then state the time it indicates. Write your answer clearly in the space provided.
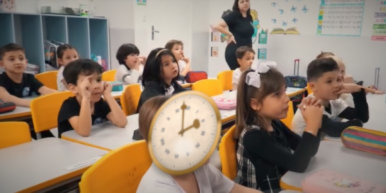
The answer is 1:58
